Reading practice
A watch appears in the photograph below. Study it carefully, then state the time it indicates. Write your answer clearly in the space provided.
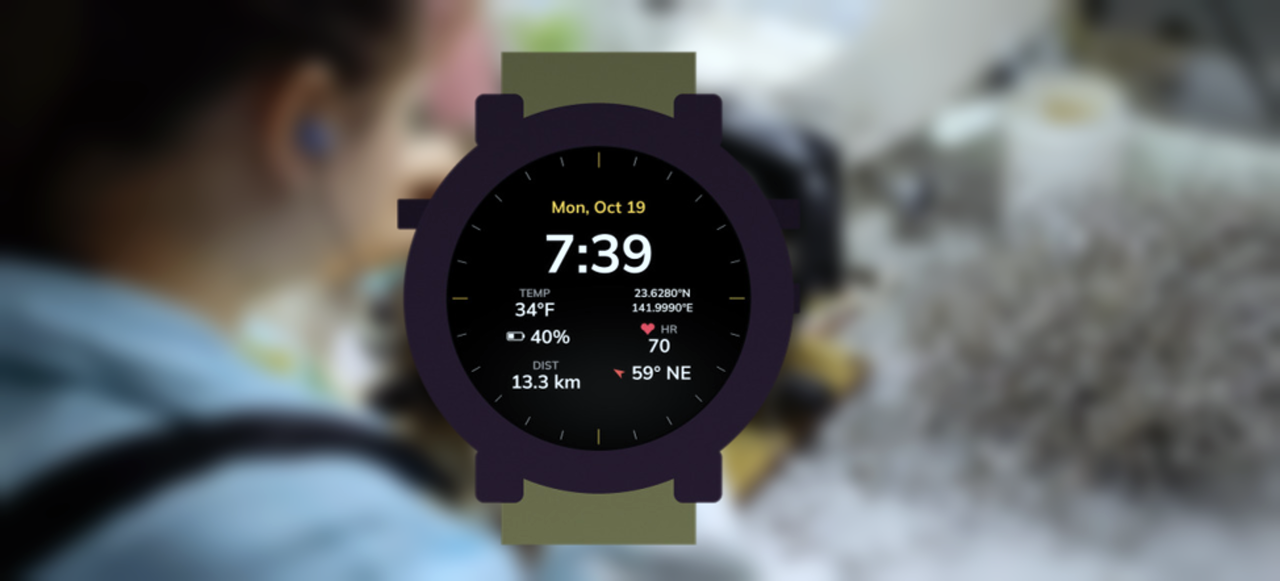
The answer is 7:39
